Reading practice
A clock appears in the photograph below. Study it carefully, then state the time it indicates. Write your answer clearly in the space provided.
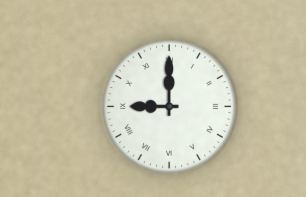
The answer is 9:00
